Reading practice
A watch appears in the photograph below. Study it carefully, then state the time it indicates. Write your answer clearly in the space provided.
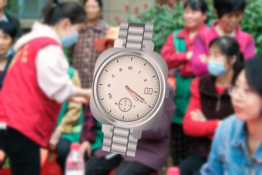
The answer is 4:20
